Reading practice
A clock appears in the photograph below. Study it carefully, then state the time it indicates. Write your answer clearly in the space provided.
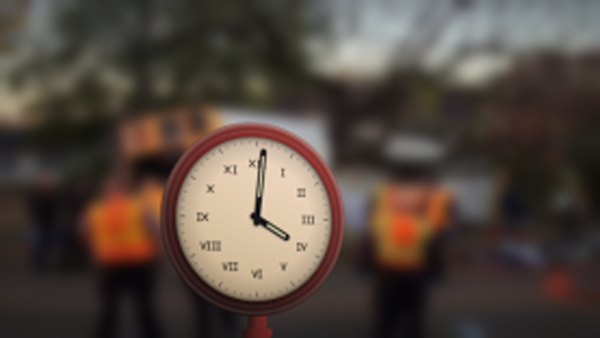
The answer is 4:01
